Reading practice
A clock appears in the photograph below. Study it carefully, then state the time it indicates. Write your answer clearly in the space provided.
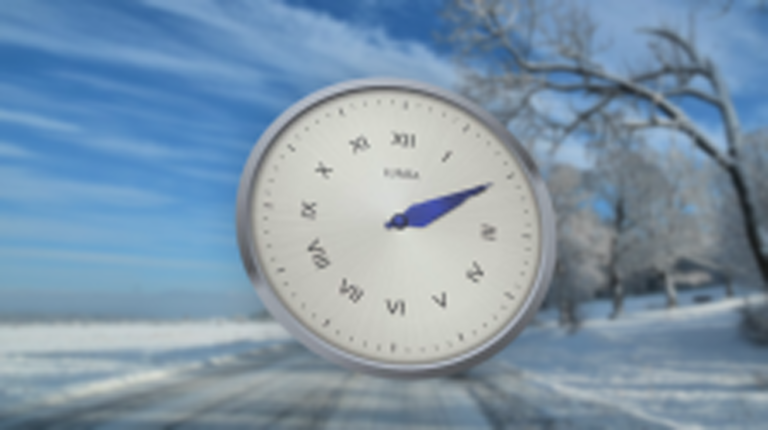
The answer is 2:10
